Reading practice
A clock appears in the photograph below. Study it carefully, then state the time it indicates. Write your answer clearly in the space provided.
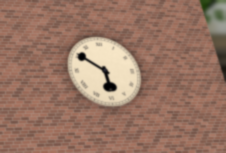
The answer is 5:51
